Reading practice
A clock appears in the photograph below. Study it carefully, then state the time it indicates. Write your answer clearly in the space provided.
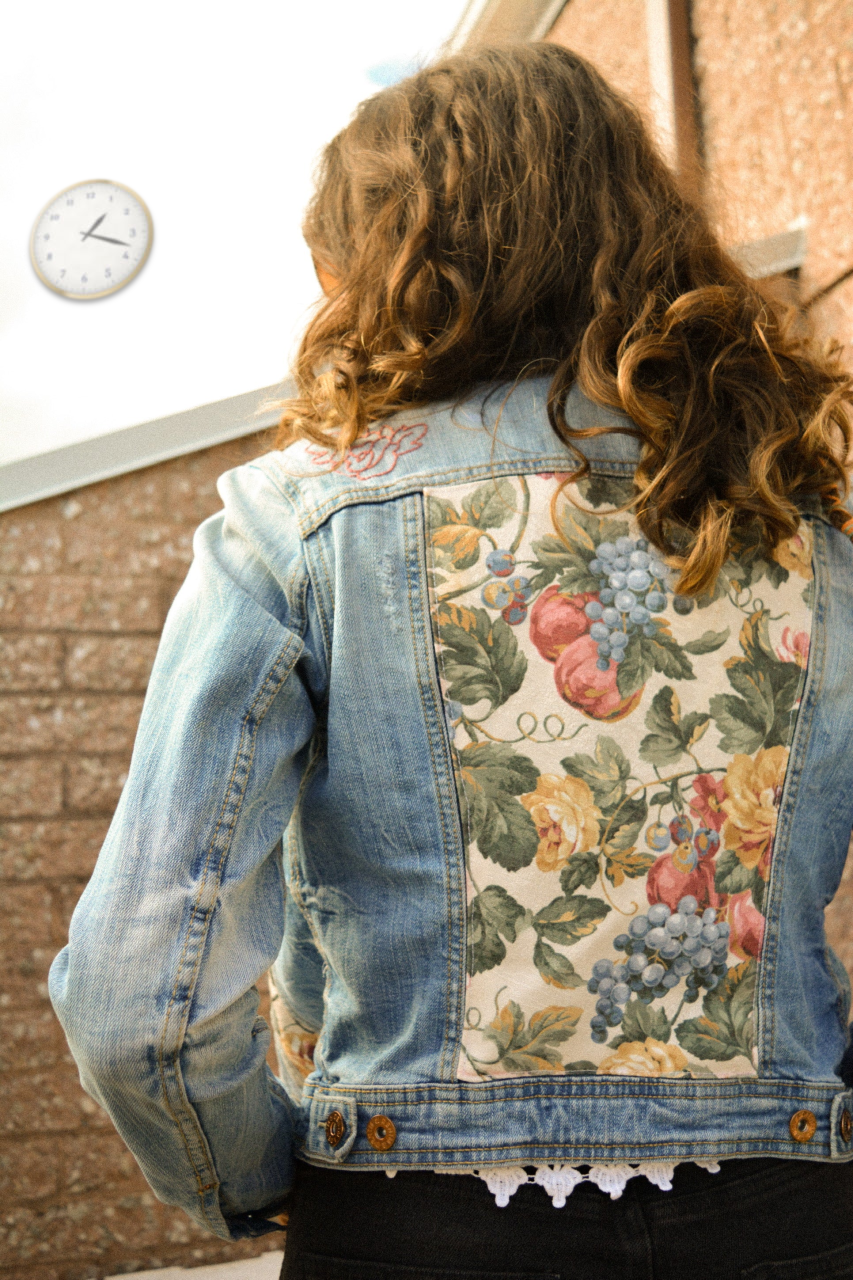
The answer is 1:18
